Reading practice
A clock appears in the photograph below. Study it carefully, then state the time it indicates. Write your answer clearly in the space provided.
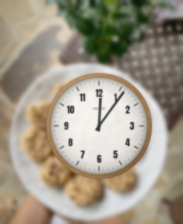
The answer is 12:06
